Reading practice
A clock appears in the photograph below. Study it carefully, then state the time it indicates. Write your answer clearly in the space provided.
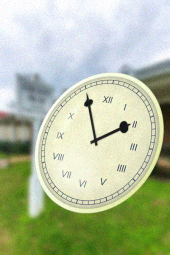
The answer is 1:55
